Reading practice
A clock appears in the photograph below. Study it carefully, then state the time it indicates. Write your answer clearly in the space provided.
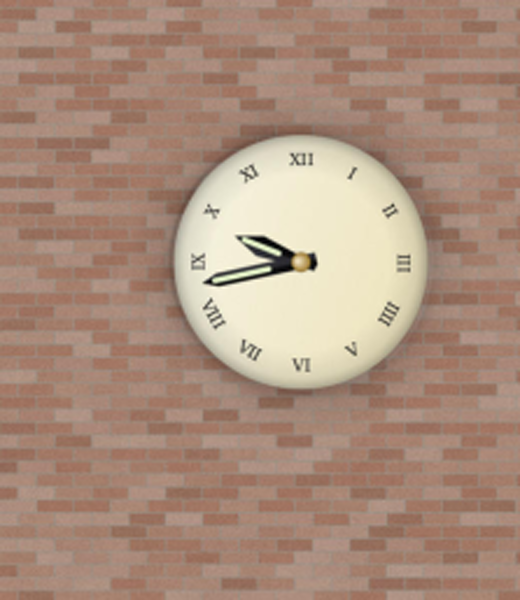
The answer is 9:43
